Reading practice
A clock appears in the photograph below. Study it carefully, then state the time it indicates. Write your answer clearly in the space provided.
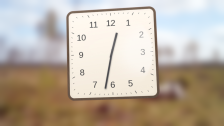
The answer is 12:32
